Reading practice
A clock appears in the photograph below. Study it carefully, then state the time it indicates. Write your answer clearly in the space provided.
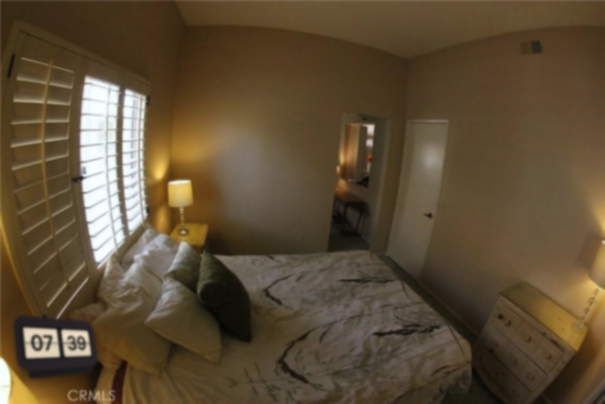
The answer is 7:39
